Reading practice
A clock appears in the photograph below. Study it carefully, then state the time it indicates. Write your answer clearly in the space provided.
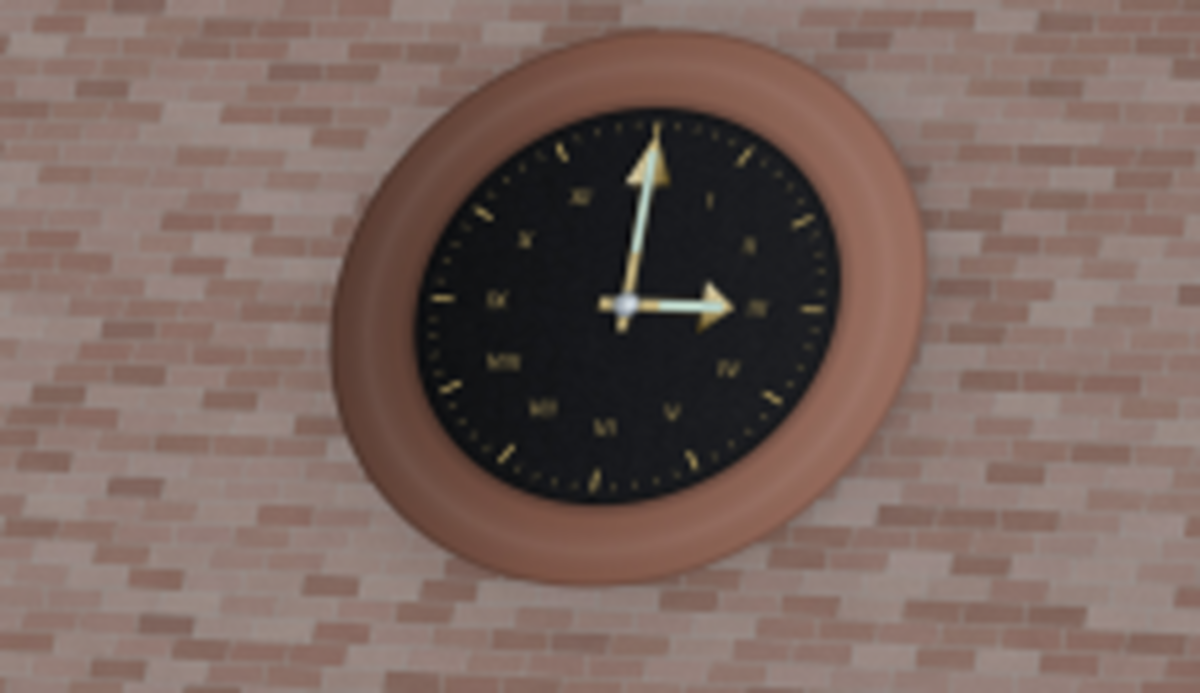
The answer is 3:00
